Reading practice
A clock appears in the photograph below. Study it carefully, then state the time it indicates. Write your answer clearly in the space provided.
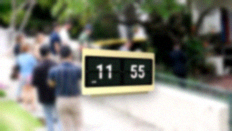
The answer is 11:55
